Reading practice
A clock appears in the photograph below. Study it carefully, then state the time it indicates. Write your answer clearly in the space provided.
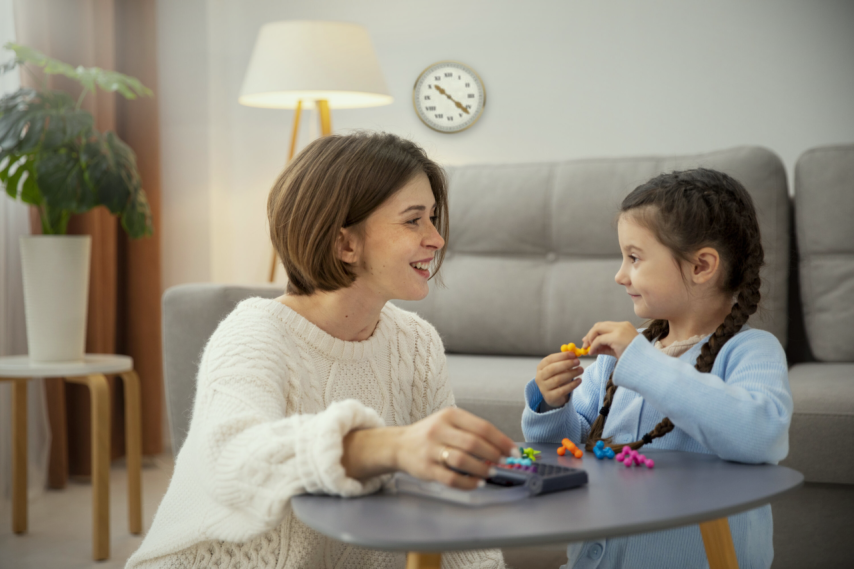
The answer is 10:22
